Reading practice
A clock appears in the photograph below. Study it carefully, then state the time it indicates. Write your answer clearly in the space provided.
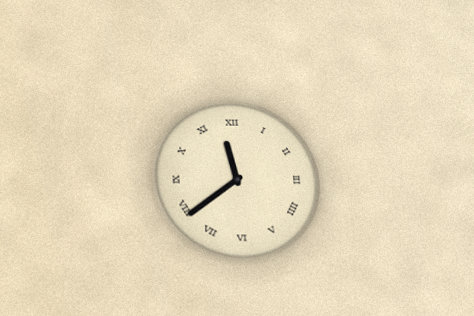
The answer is 11:39
